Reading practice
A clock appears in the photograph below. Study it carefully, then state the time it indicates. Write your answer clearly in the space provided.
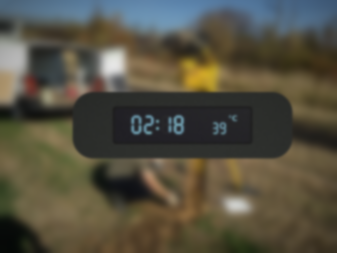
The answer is 2:18
